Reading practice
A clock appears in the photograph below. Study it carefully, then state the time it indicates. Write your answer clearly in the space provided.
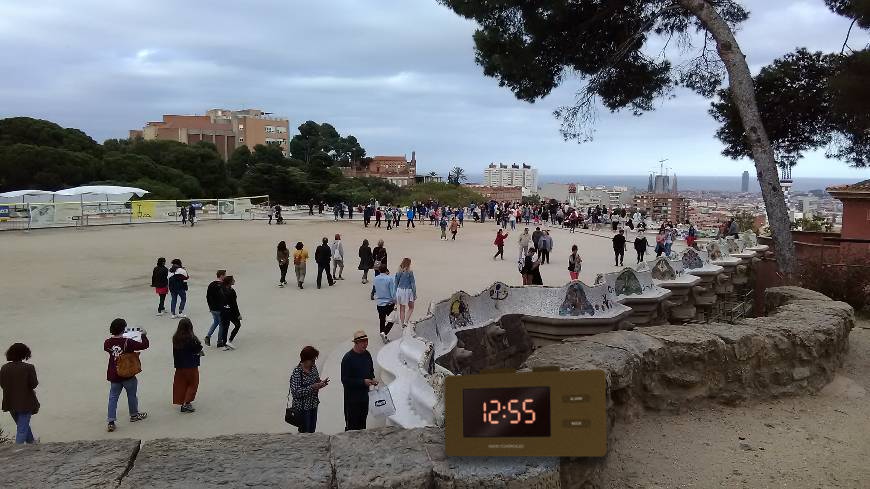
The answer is 12:55
